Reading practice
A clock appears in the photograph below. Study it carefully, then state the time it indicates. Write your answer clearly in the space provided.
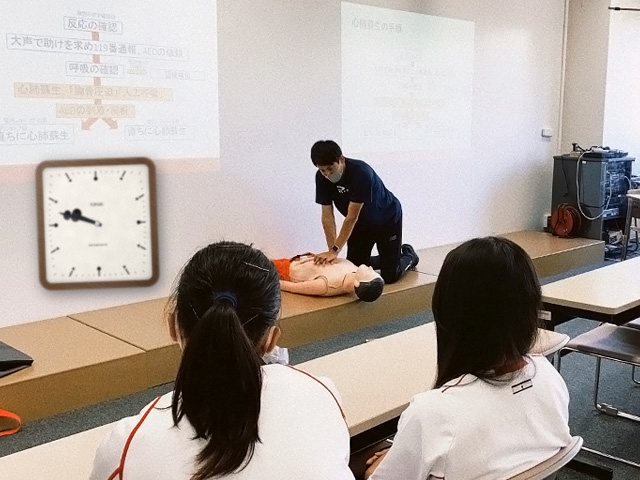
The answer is 9:48
